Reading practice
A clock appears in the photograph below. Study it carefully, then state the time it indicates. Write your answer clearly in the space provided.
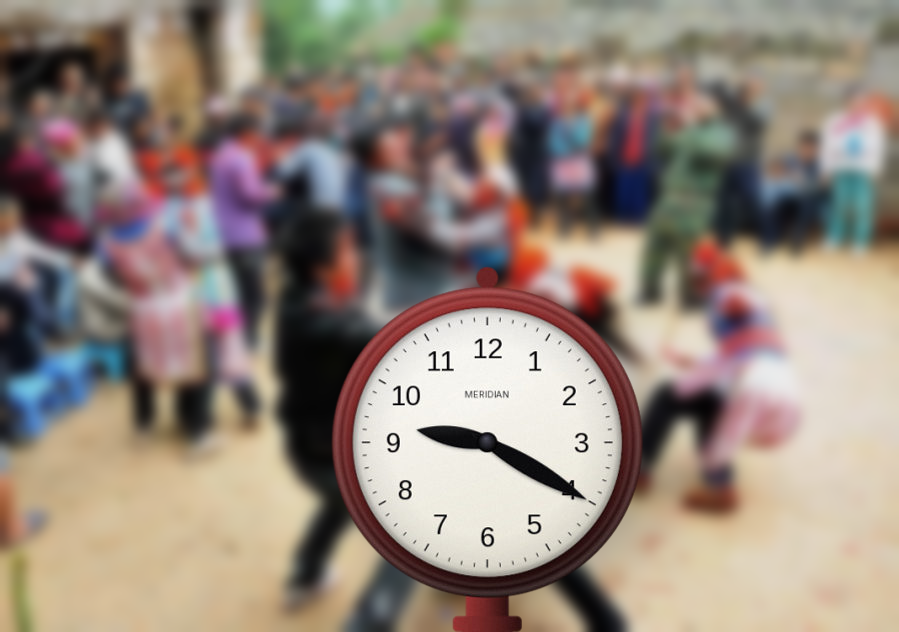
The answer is 9:20
